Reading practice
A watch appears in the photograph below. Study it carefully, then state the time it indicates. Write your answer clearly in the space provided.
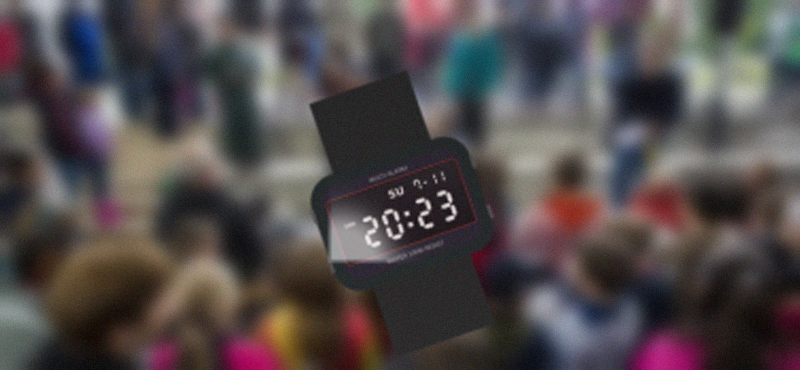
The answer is 20:23
